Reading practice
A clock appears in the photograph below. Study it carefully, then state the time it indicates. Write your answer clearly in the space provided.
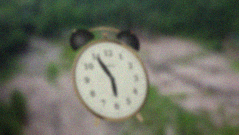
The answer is 5:55
